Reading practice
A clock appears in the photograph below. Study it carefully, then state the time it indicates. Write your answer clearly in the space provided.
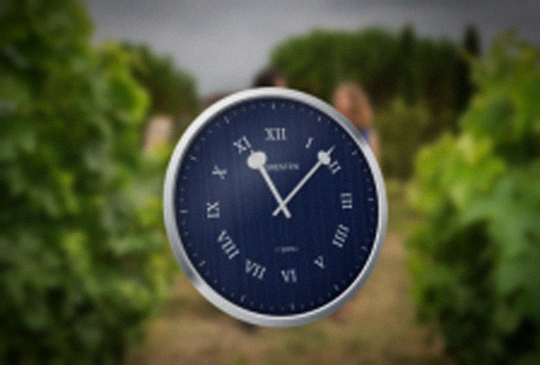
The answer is 11:08
